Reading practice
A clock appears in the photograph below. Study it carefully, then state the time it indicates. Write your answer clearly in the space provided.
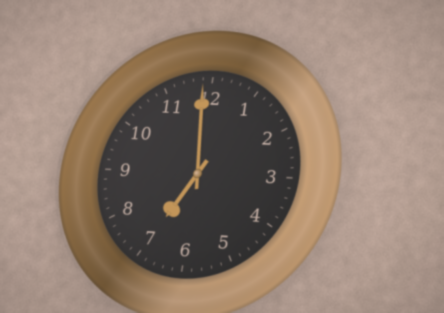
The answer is 6:59
